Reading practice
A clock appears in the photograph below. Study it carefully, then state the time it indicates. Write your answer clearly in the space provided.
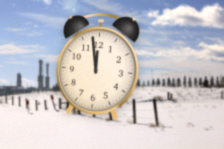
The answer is 11:58
